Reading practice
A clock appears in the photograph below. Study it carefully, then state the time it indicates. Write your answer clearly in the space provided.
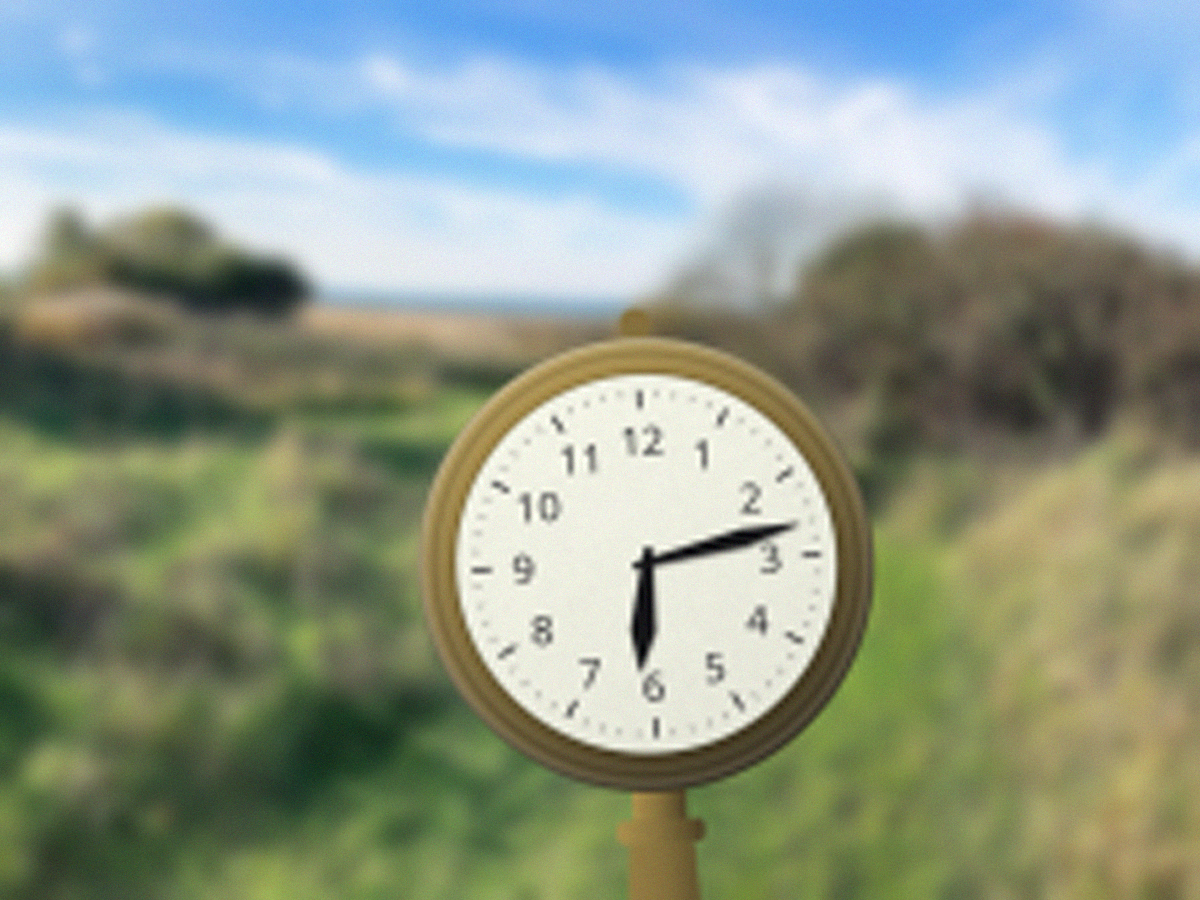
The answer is 6:13
